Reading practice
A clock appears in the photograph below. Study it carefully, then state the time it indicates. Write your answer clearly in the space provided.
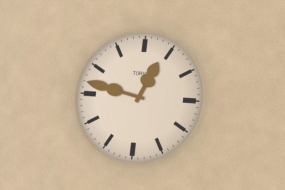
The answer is 12:47
